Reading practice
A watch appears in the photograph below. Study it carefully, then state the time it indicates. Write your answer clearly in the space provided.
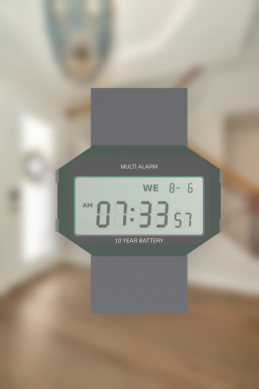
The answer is 7:33:57
